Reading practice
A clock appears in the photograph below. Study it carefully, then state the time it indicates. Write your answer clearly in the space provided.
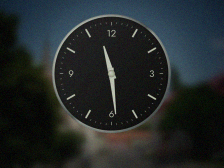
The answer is 11:29
